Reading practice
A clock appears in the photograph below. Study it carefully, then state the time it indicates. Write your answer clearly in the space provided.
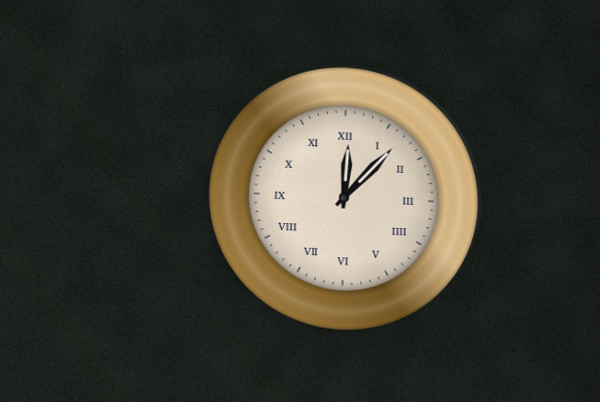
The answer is 12:07
